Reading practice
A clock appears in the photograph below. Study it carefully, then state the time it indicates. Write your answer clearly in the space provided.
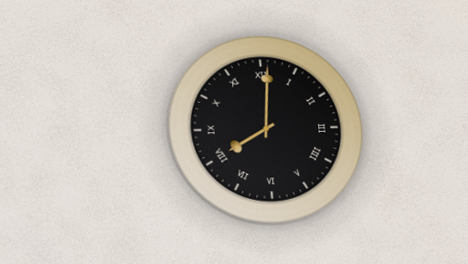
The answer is 8:01
